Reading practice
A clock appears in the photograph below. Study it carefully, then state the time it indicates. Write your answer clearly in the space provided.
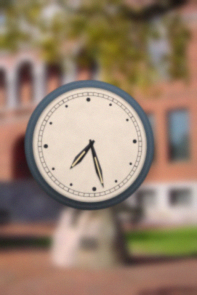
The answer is 7:28
